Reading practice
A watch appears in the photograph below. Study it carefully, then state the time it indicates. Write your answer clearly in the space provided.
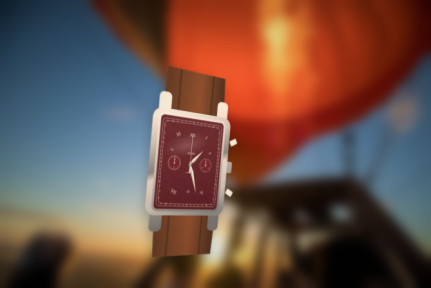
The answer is 1:27
